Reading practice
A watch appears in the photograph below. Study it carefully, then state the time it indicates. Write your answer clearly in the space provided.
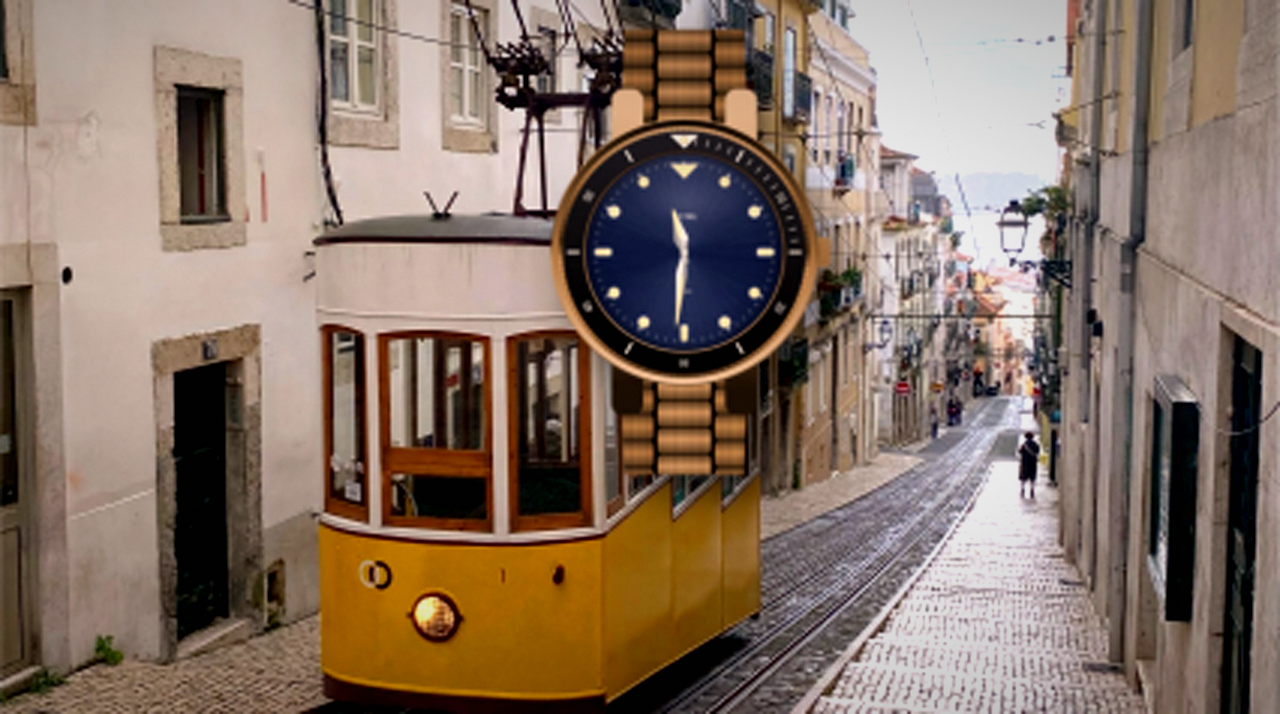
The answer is 11:31
